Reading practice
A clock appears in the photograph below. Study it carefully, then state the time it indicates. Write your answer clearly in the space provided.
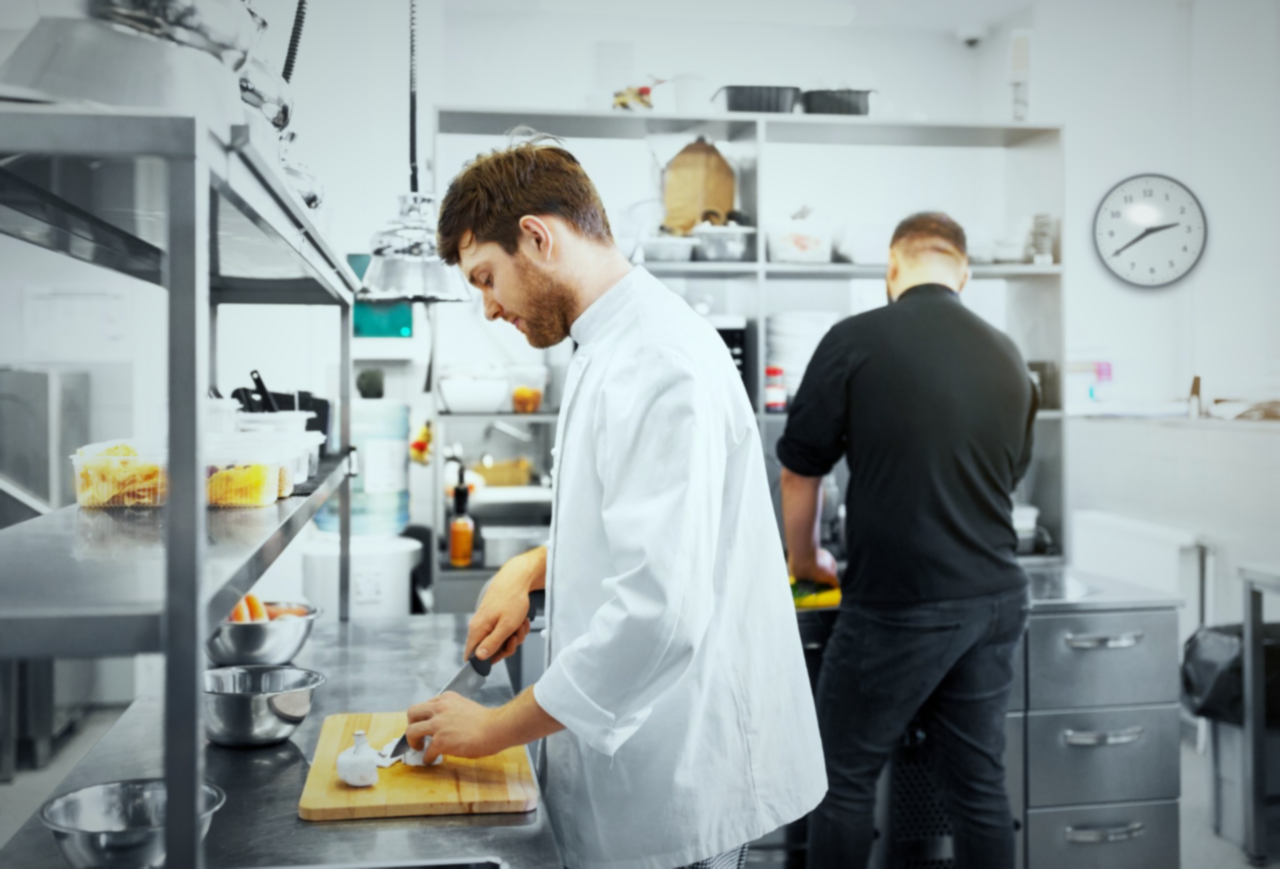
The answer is 2:40
